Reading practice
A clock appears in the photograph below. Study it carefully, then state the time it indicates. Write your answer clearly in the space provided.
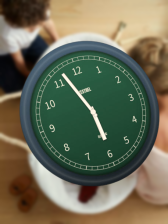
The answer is 5:57
